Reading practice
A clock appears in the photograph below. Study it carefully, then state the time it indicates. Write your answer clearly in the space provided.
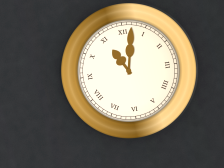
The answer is 11:02
